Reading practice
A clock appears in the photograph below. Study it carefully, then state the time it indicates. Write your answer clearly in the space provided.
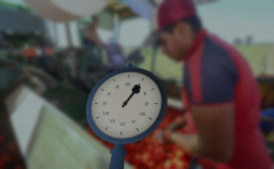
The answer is 1:05
